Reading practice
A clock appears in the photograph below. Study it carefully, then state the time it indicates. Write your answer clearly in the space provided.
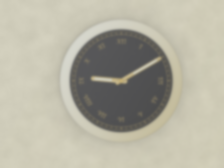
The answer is 9:10
